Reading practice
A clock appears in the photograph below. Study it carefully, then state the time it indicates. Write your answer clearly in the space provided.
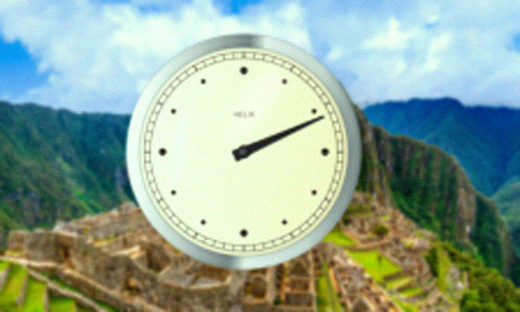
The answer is 2:11
